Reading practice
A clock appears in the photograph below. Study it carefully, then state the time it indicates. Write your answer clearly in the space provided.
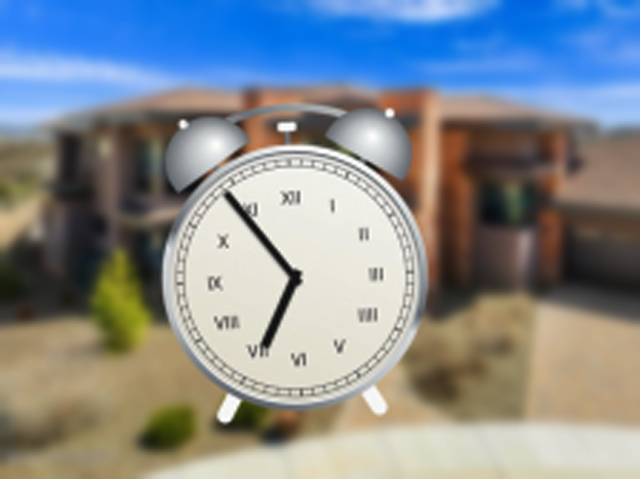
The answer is 6:54
